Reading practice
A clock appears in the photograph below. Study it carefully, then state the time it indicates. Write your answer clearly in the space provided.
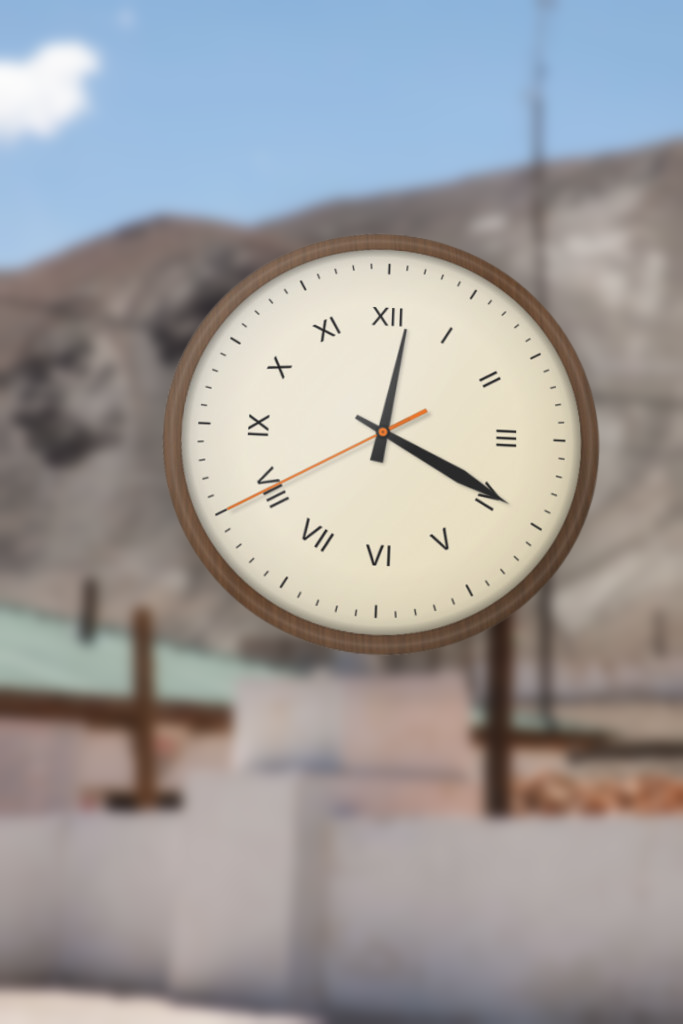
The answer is 12:19:40
